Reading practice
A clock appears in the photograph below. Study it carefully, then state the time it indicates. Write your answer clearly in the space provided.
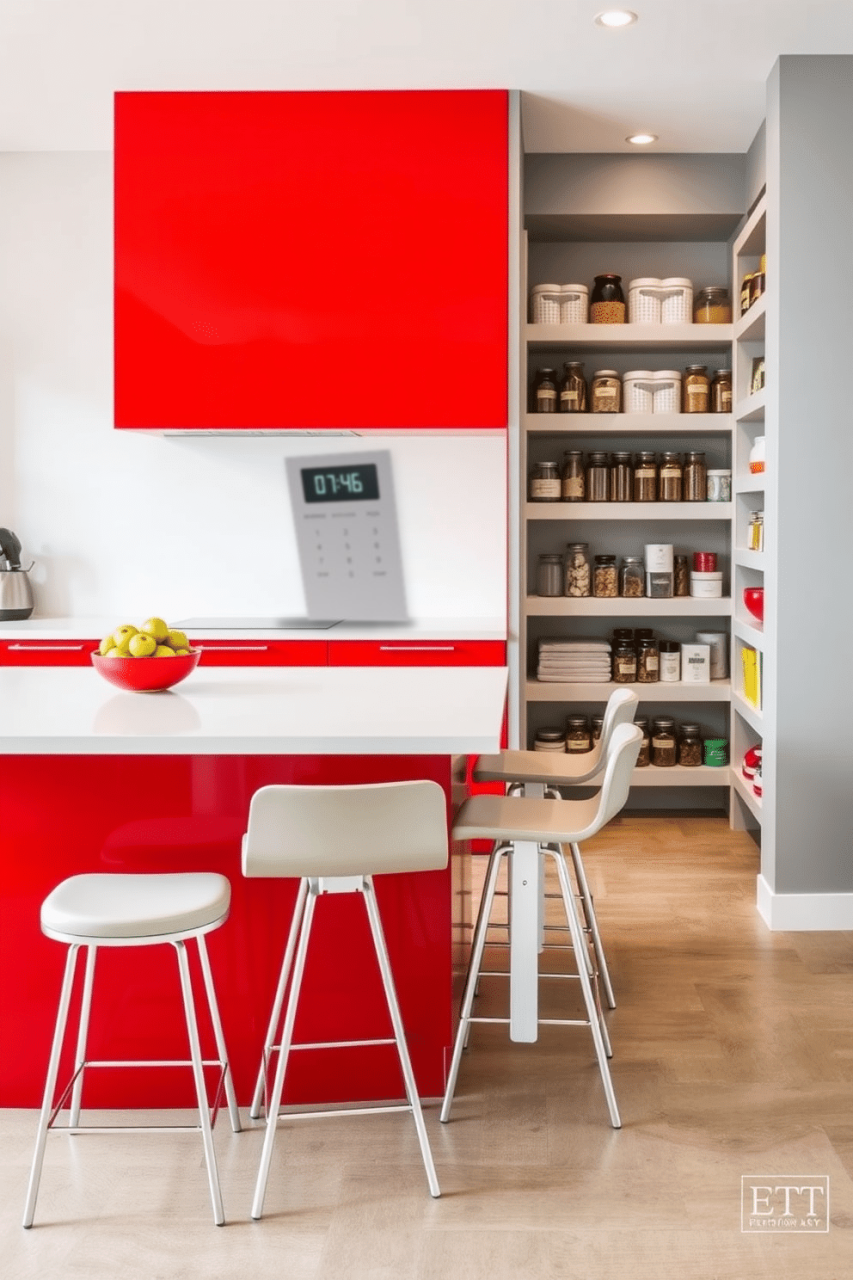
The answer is 7:46
